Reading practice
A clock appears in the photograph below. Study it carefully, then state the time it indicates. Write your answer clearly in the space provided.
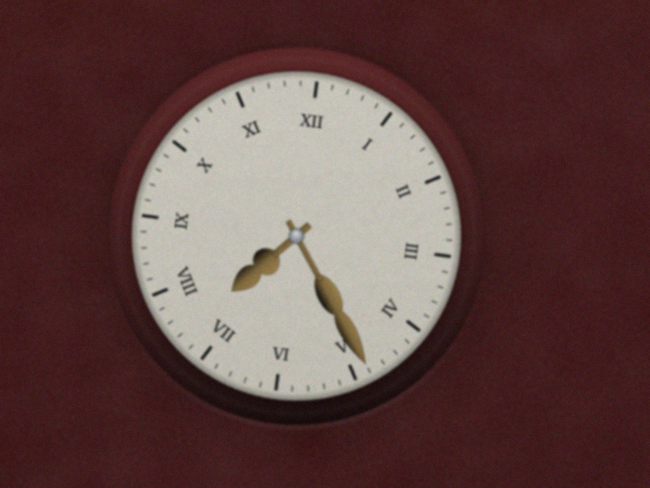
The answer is 7:24
